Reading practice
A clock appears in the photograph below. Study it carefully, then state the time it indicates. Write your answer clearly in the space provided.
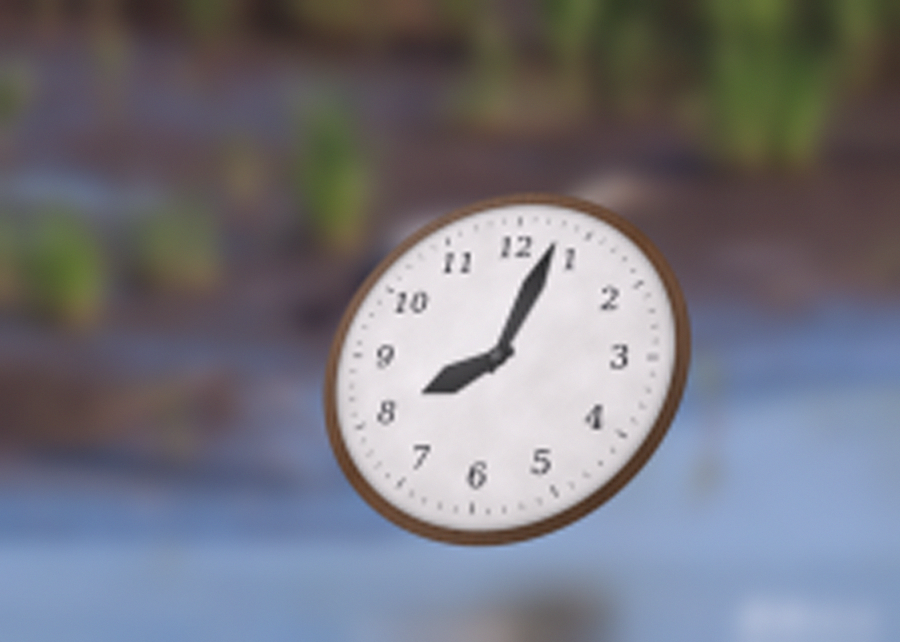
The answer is 8:03
